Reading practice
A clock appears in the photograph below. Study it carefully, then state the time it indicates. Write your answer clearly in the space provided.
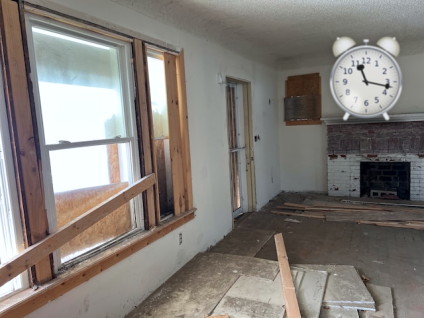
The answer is 11:17
